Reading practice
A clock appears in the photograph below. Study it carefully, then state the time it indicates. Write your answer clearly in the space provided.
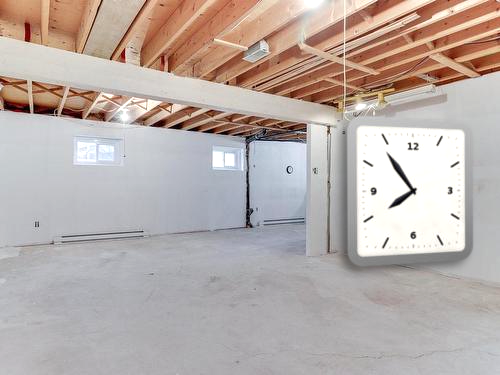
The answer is 7:54
